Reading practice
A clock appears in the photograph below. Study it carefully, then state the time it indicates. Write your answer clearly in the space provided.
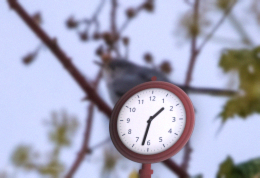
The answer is 1:32
